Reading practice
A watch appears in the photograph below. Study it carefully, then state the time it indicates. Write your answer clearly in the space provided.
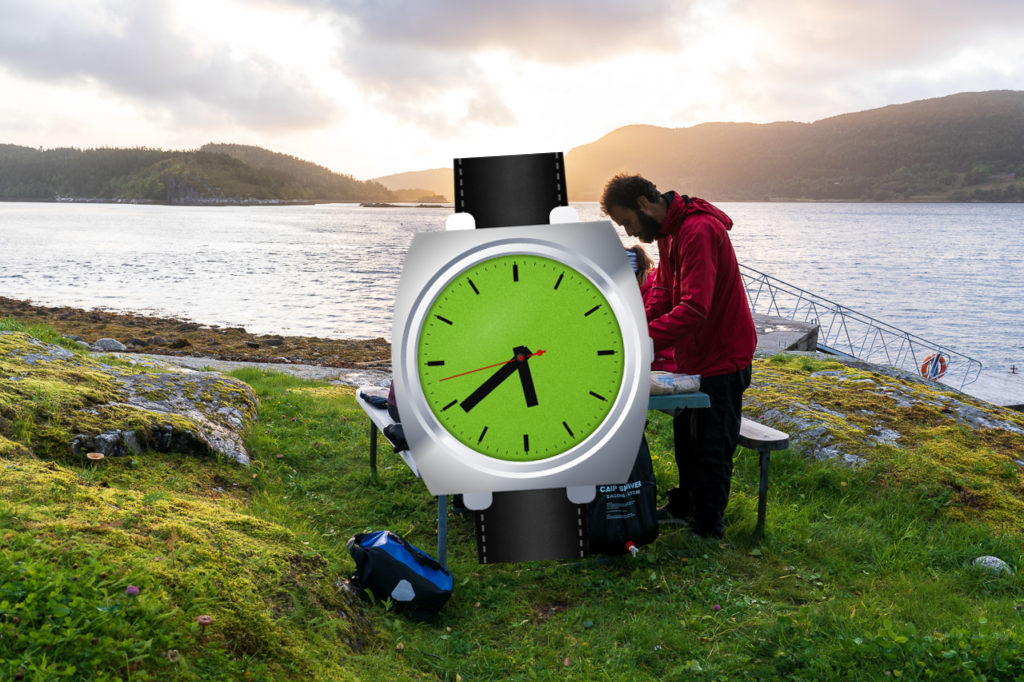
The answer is 5:38:43
